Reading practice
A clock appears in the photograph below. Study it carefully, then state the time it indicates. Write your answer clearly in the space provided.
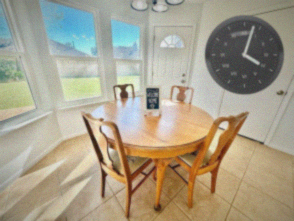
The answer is 4:03
